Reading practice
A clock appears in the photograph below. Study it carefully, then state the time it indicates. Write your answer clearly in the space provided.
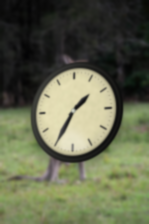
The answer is 1:35
